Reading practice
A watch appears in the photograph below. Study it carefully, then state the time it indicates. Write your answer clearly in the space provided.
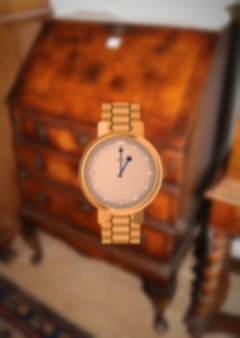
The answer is 1:00
